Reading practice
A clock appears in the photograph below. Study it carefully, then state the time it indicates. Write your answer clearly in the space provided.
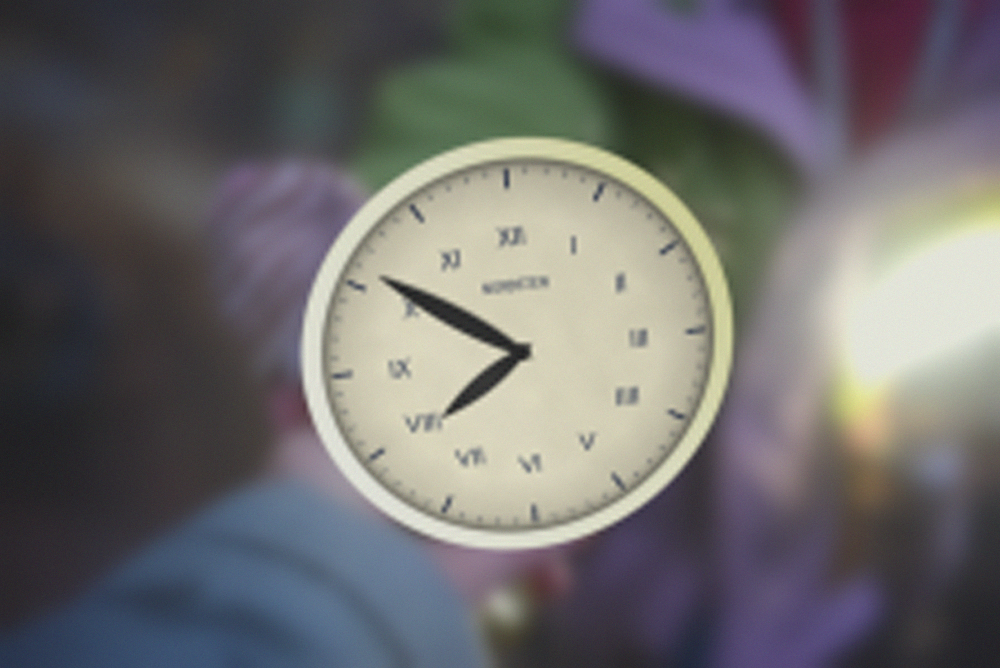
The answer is 7:51
